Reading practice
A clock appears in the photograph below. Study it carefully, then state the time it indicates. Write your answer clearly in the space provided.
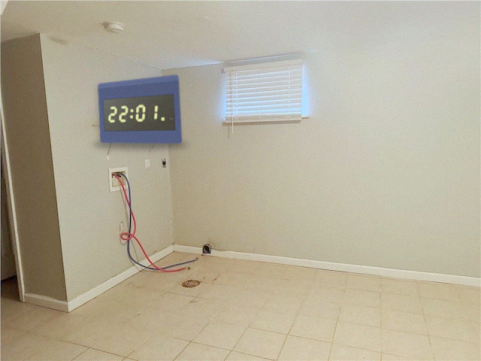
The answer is 22:01
